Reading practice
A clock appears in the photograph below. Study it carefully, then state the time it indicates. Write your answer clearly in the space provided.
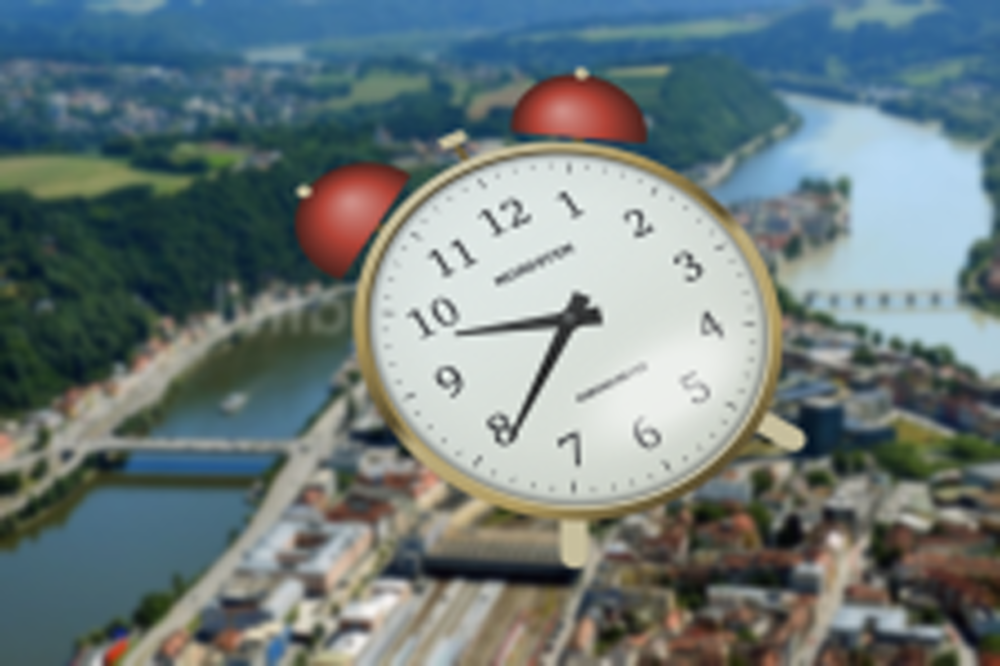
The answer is 9:39
